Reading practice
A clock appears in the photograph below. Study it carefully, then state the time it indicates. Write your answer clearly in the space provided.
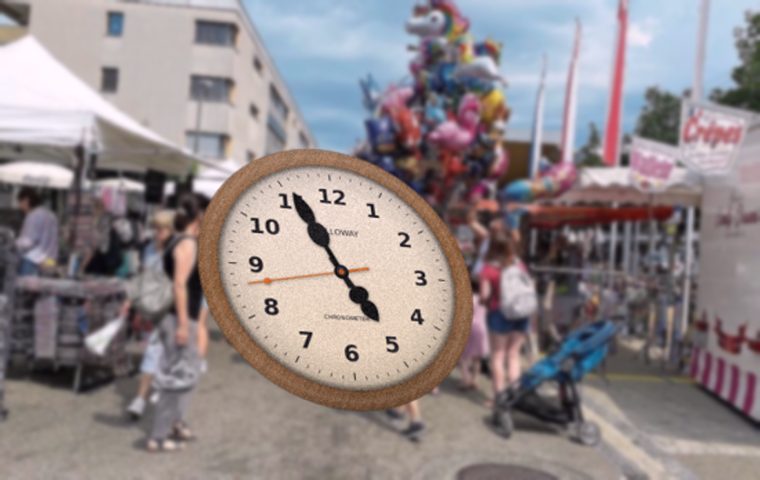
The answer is 4:55:43
